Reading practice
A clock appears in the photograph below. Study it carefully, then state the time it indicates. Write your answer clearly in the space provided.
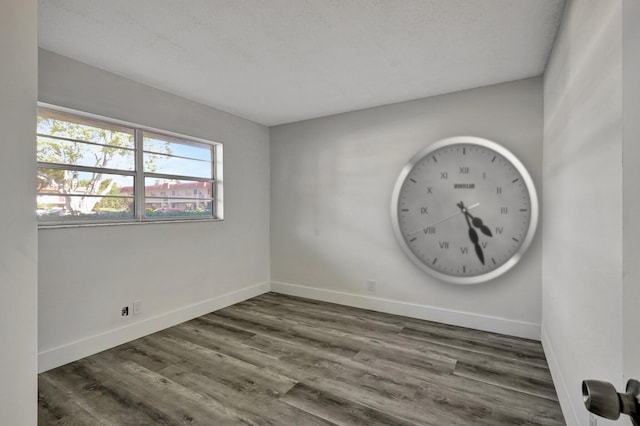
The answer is 4:26:41
